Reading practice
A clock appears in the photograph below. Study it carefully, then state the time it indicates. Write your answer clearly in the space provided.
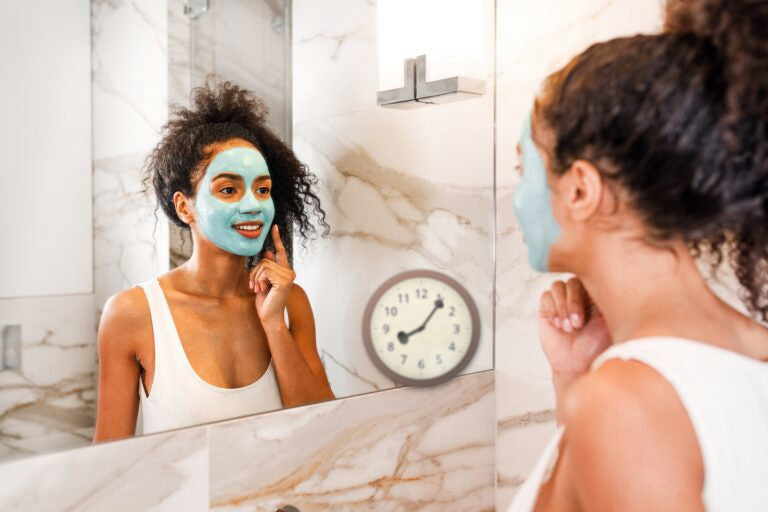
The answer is 8:06
